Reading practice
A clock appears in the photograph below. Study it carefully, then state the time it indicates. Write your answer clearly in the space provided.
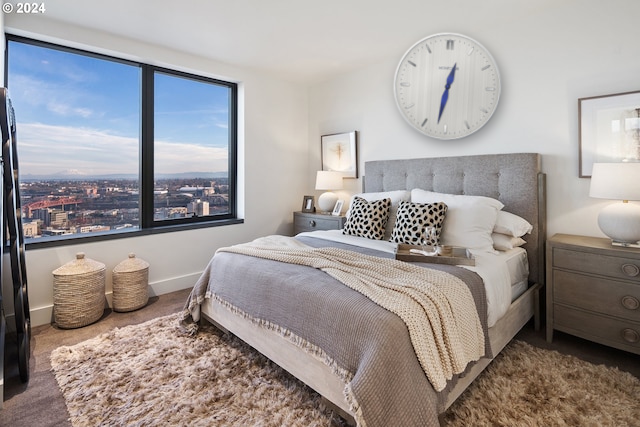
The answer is 12:32
